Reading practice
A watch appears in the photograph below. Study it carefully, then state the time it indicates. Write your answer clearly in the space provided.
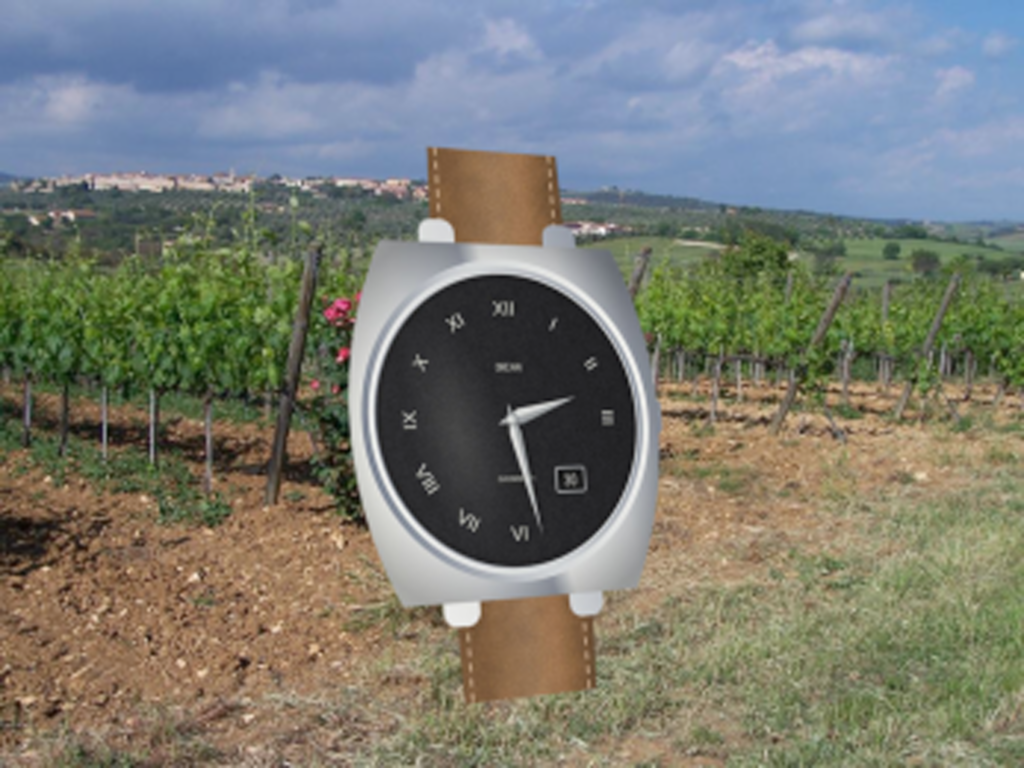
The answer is 2:28
